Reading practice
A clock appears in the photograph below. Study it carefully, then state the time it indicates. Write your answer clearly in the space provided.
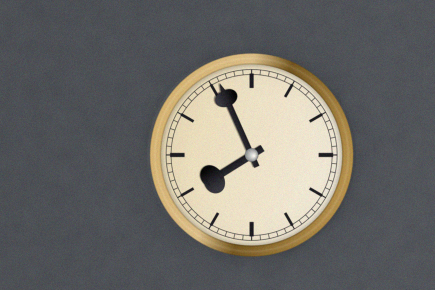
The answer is 7:56
